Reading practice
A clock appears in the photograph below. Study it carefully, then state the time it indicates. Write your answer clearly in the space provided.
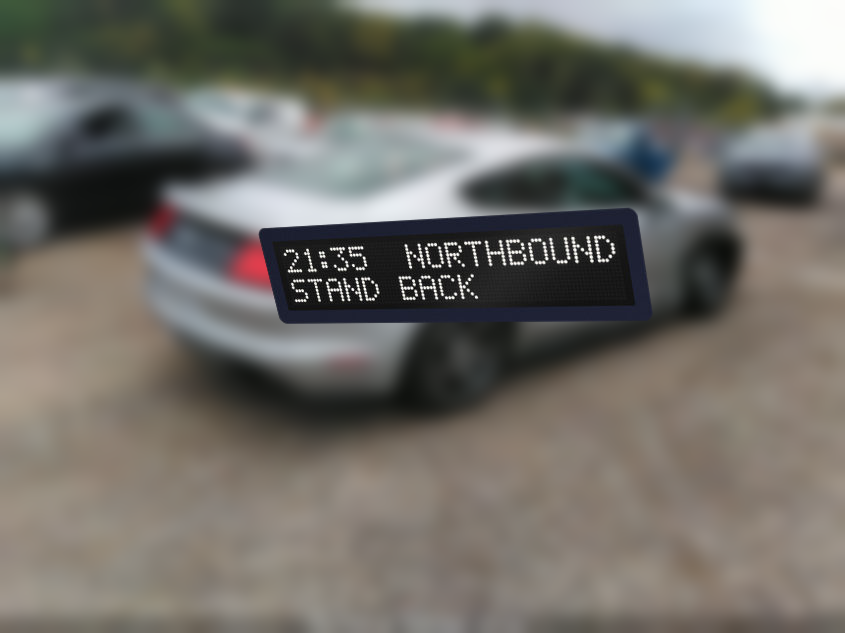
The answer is 21:35
